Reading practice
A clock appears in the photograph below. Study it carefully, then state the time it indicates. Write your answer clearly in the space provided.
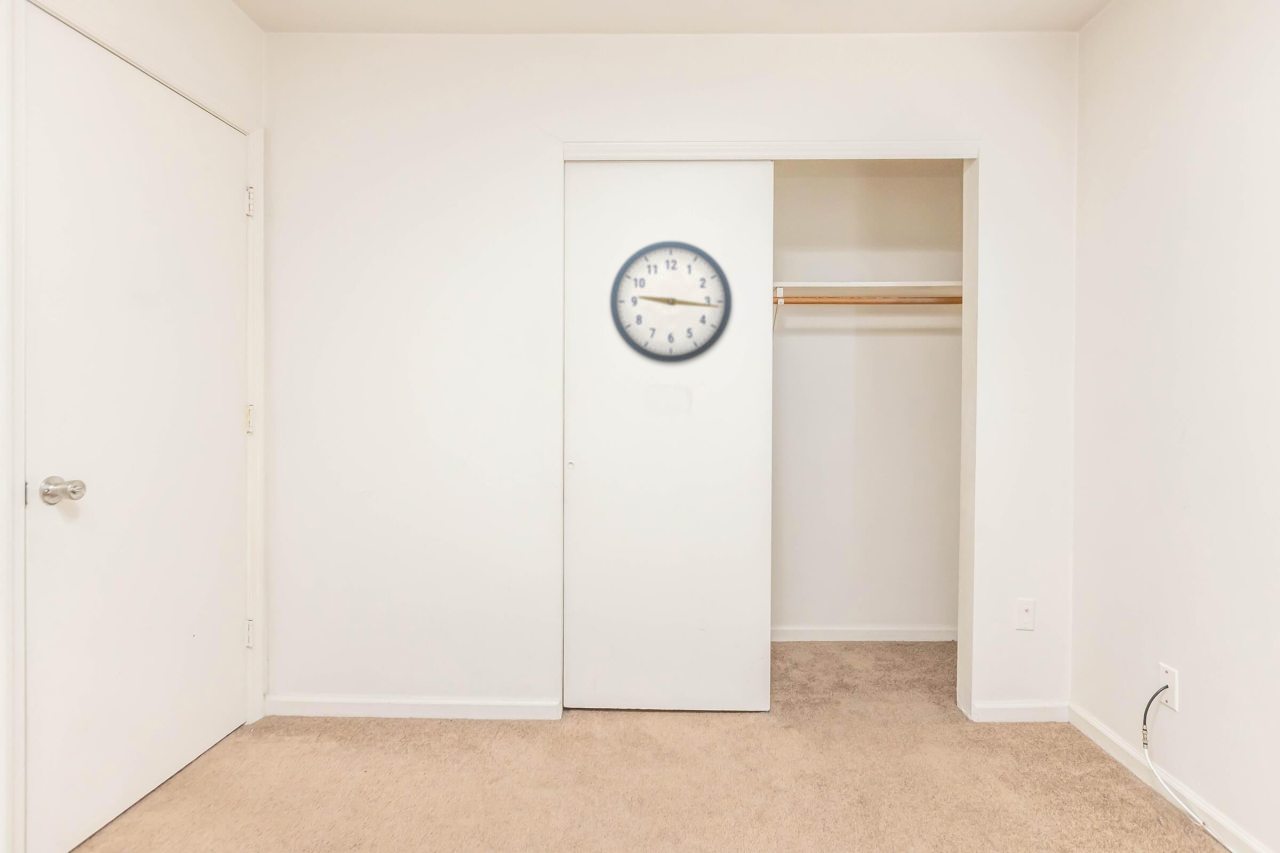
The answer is 9:16
